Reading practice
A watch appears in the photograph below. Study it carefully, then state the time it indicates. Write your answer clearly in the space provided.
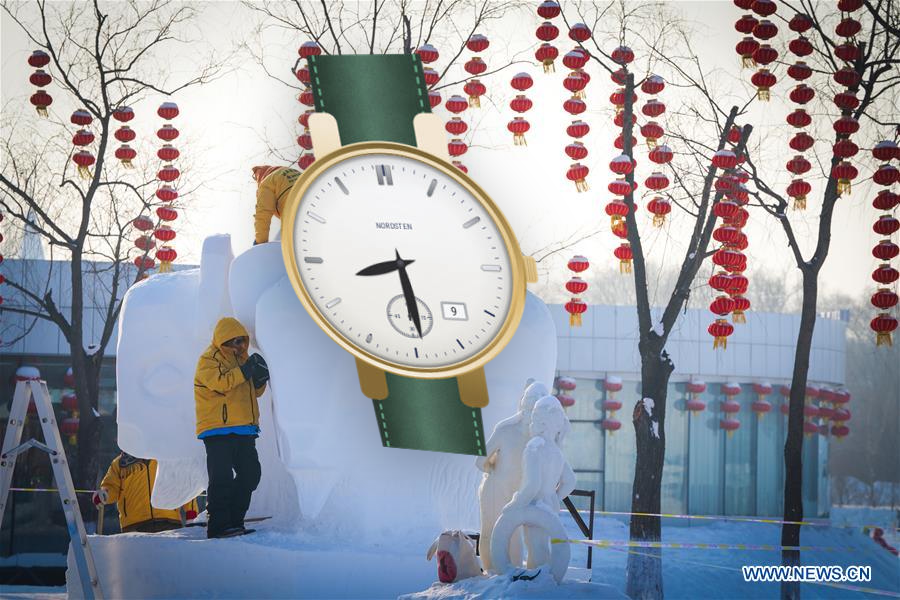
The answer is 8:29
